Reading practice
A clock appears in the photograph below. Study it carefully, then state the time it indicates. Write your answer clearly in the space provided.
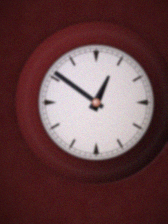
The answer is 12:51
